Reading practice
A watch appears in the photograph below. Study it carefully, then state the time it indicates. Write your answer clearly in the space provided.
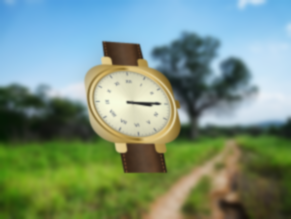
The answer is 3:15
